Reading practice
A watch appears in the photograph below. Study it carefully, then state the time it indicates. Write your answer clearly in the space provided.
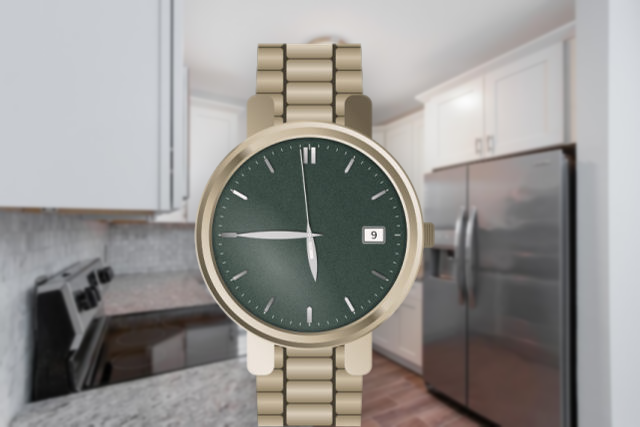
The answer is 5:44:59
